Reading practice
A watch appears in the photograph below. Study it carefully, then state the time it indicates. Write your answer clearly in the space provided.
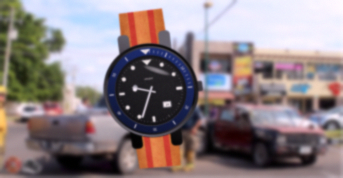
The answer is 9:34
